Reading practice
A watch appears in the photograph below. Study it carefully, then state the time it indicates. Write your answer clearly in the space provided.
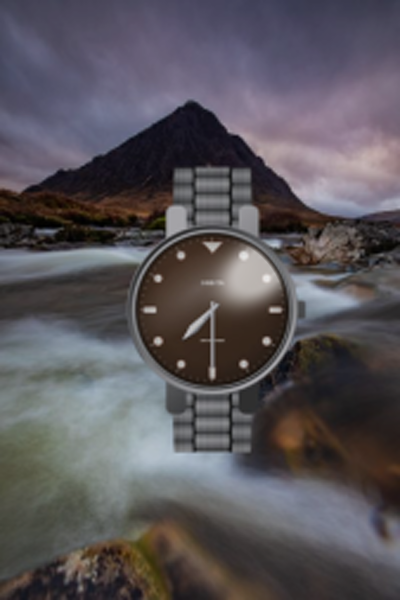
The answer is 7:30
